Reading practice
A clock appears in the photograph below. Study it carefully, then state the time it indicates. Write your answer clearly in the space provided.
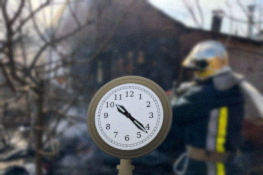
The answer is 10:22
